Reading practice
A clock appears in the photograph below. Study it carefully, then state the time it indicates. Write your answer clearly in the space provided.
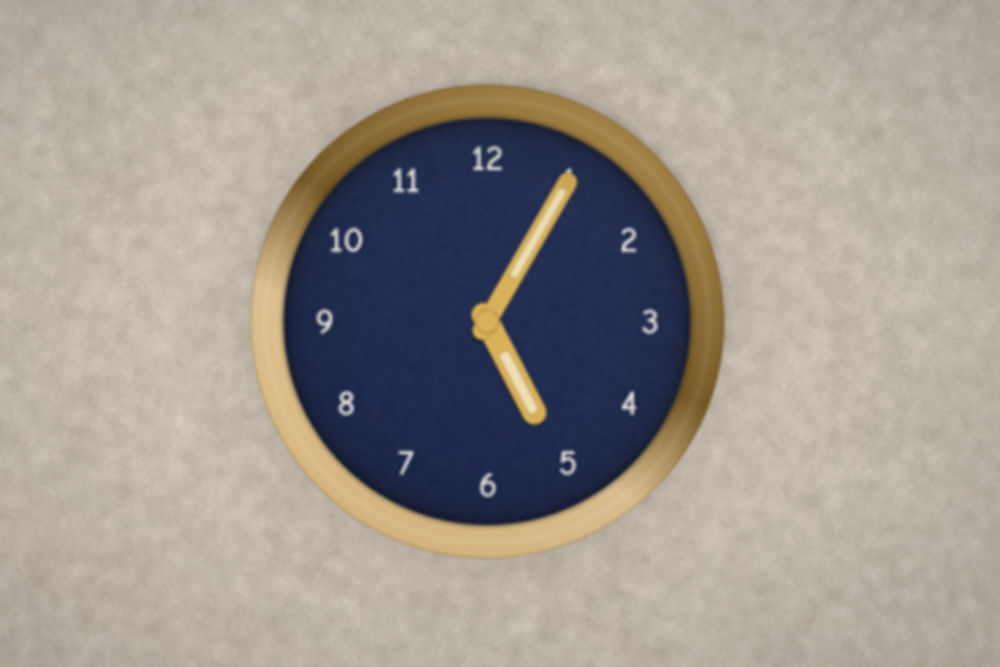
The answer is 5:05
